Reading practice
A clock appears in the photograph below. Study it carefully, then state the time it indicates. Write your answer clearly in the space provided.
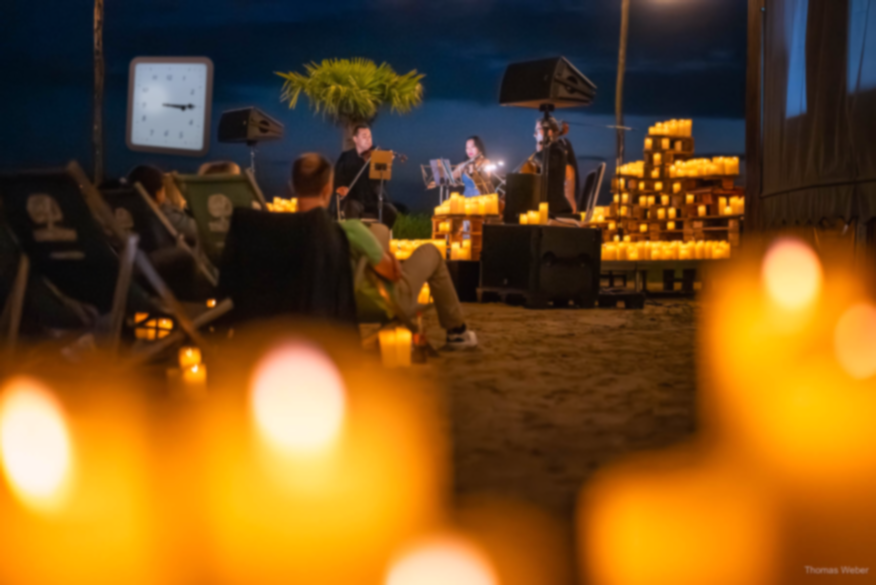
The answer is 3:15
